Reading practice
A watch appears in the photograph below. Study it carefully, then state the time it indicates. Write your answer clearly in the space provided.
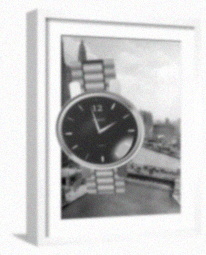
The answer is 1:58
